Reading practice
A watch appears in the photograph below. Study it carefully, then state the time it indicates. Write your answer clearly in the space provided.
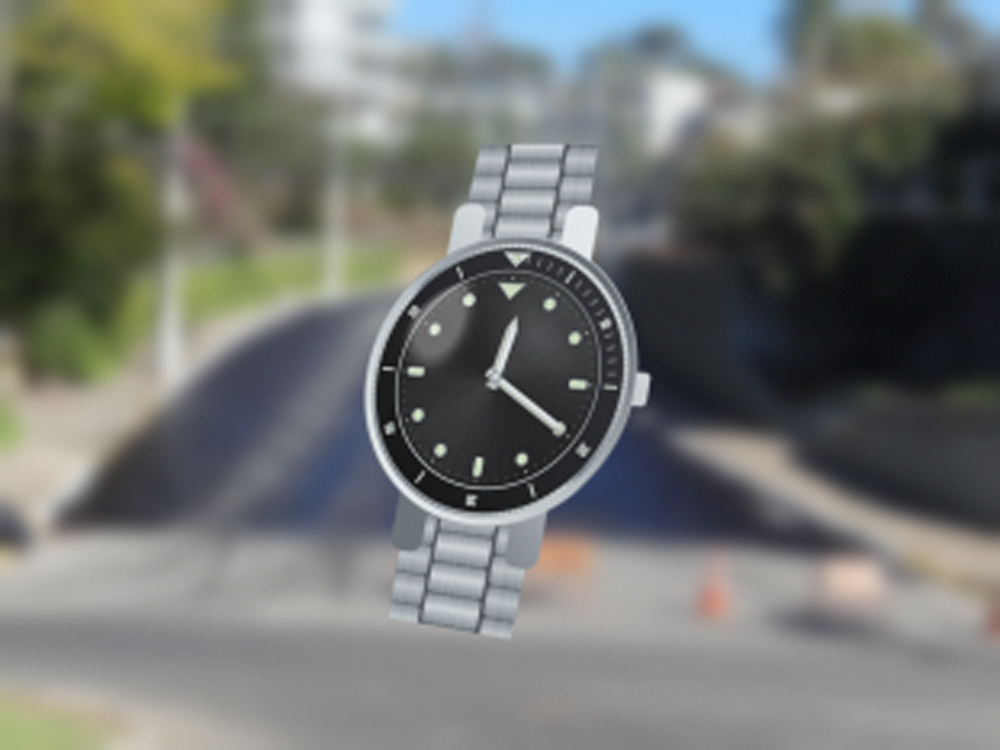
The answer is 12:20
